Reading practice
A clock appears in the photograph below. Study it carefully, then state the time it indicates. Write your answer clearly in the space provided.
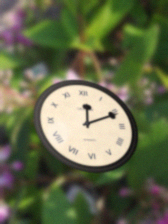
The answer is 12:11
